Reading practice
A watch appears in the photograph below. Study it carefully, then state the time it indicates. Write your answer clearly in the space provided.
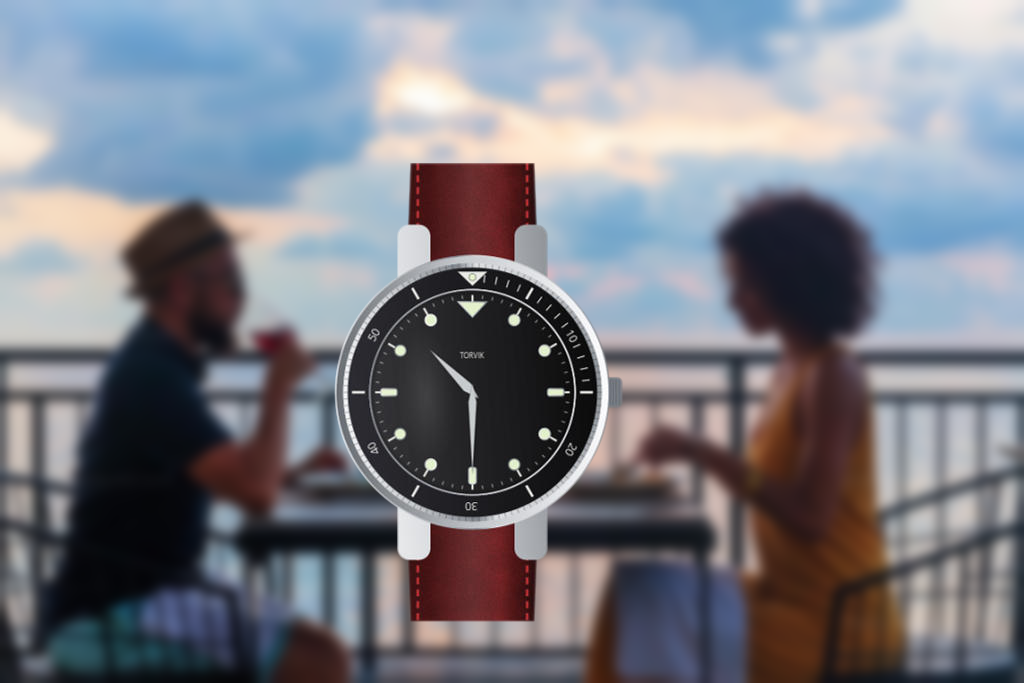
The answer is 10:30
